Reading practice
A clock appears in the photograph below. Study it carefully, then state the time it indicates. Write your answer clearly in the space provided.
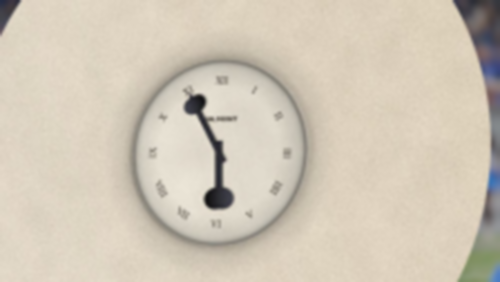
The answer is 5:55
